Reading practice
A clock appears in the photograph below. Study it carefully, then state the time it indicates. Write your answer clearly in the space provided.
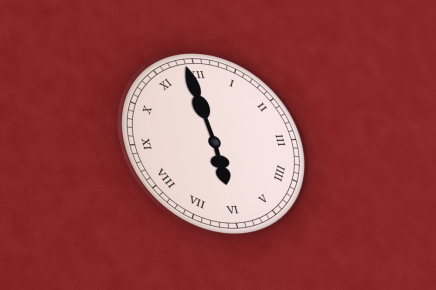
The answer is 5:59
